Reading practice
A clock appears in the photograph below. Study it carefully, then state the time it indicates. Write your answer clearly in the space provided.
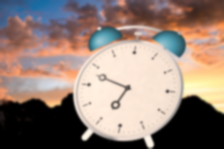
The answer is 6:48
